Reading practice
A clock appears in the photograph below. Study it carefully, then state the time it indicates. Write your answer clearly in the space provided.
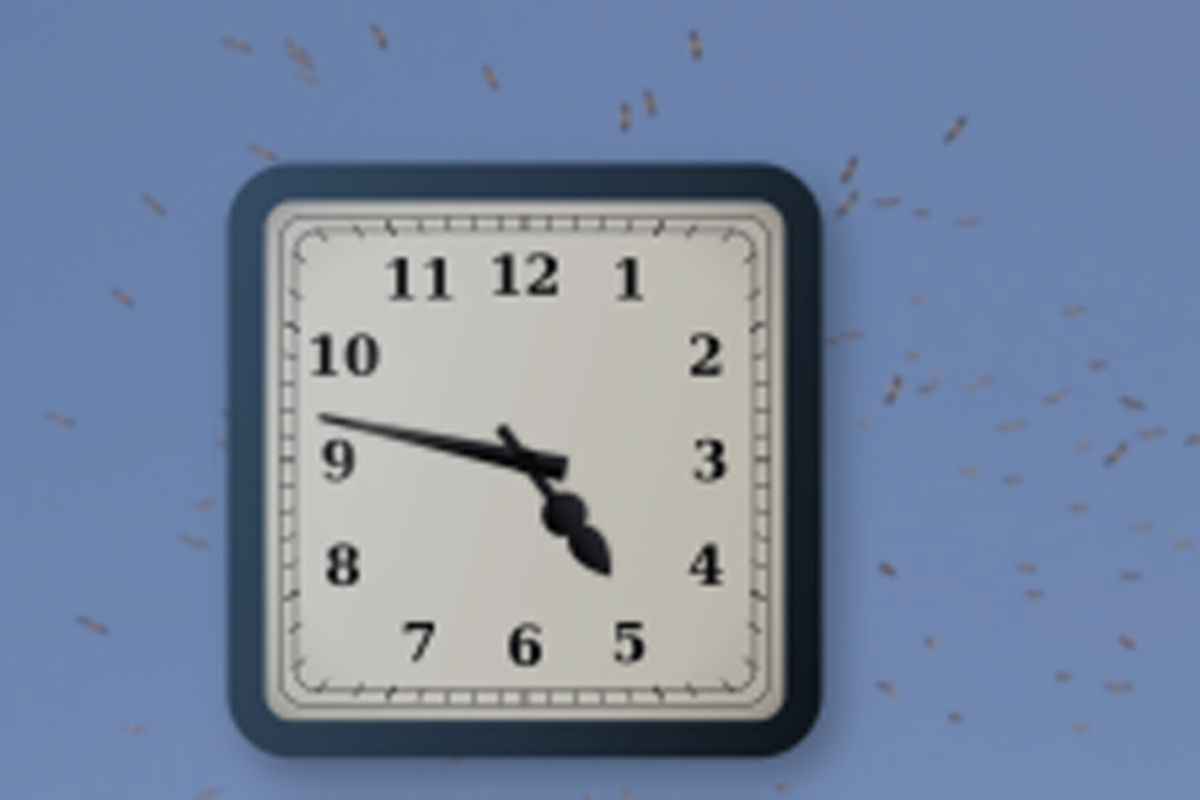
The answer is 4:47
